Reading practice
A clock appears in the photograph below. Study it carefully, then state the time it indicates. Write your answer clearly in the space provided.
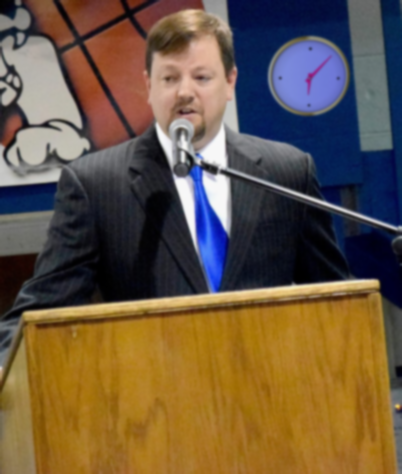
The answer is 6:07
